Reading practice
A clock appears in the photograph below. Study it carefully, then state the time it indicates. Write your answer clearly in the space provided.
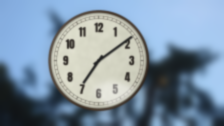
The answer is 7:09
